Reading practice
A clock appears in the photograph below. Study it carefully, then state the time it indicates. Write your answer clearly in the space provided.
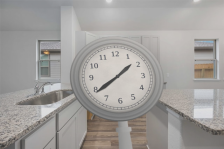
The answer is 1:39
